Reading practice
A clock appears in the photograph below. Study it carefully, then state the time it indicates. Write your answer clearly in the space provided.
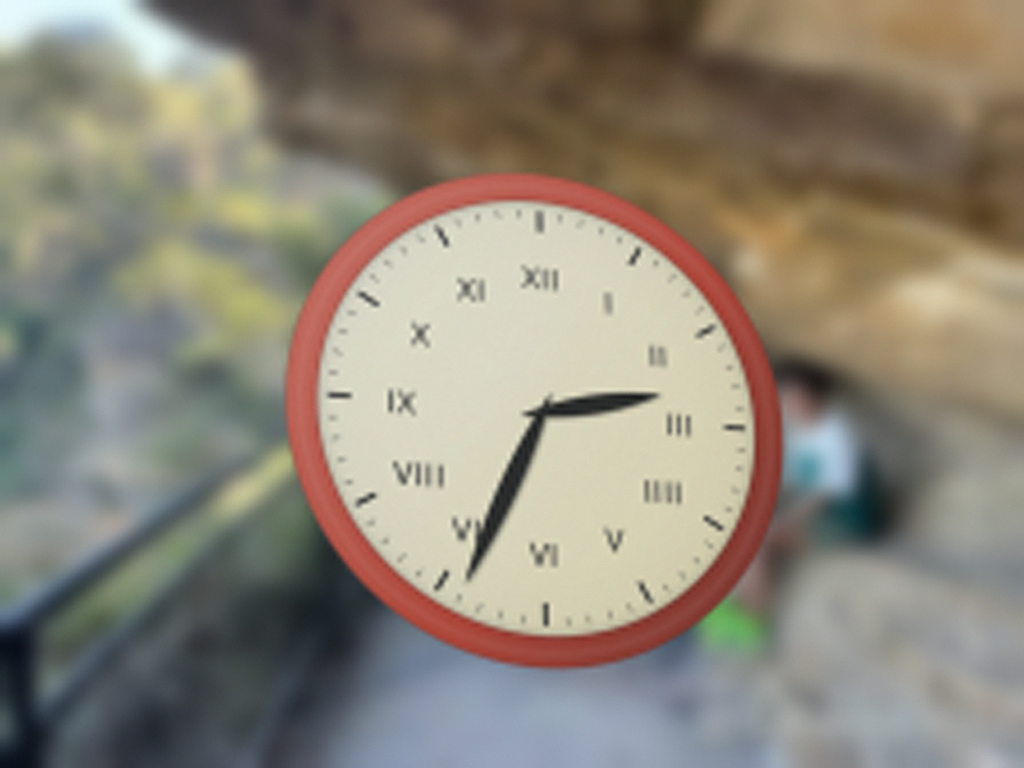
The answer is 2:34
